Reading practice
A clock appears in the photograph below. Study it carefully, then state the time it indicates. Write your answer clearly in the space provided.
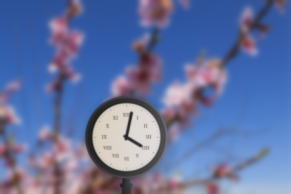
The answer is 4:02
